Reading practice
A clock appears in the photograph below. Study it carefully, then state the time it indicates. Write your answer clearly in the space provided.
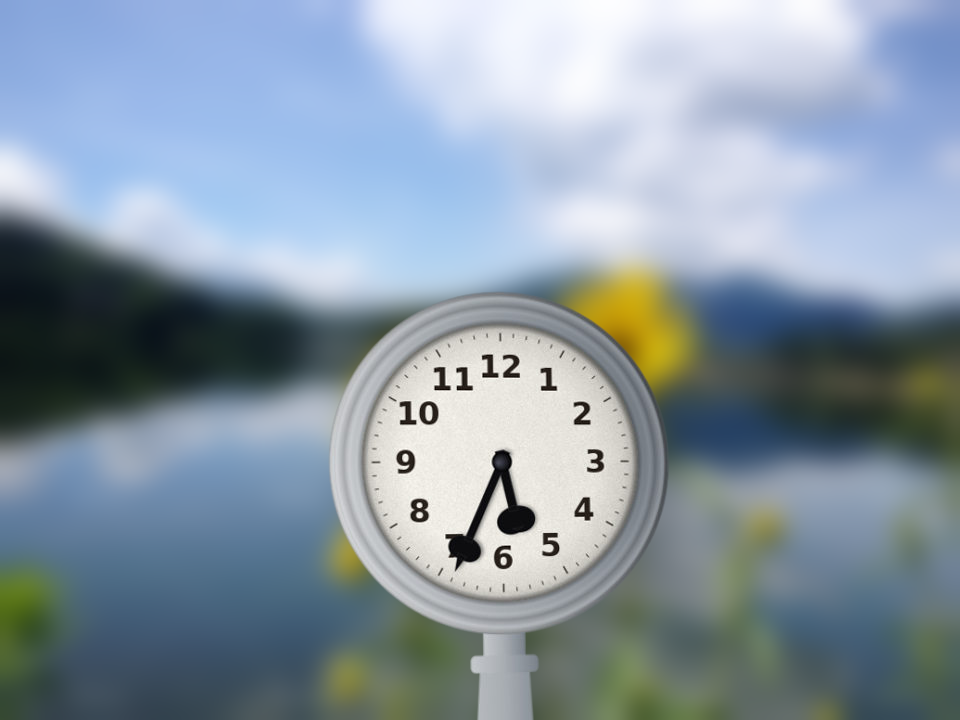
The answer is 5:34
